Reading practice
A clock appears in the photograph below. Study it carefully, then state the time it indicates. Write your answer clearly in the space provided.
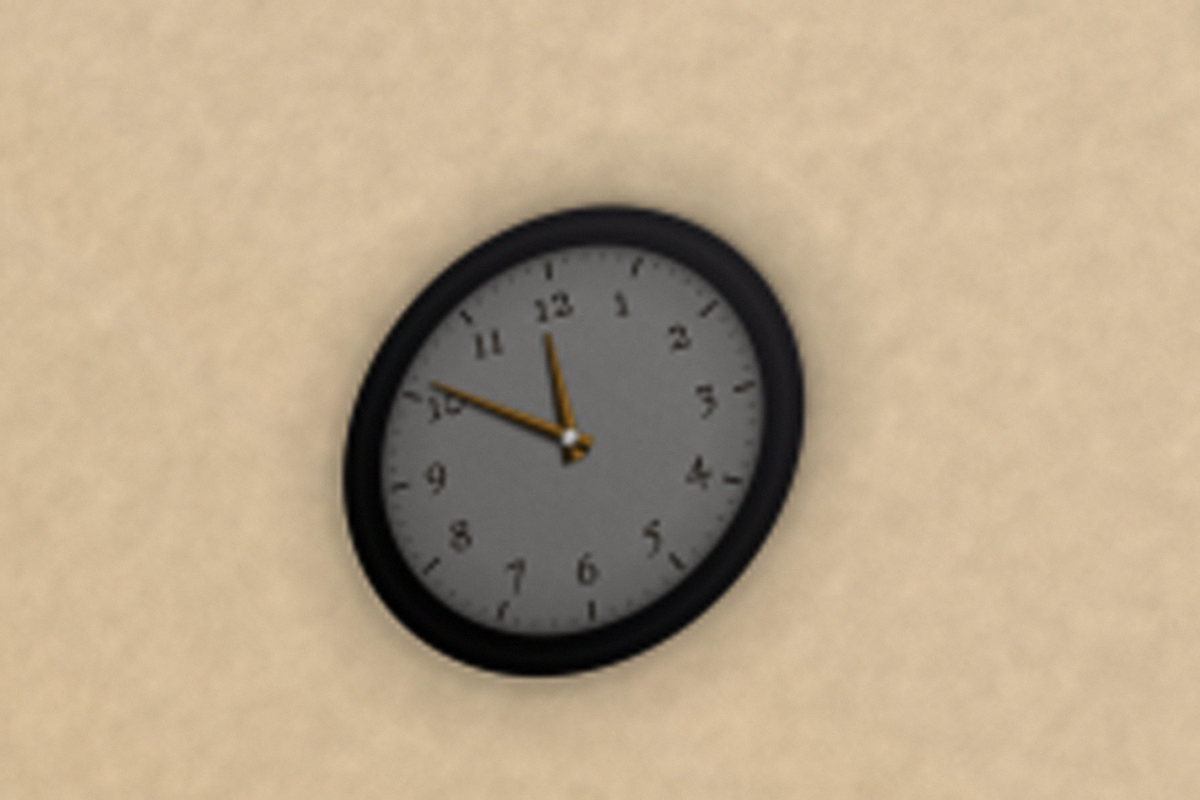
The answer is 11:51
